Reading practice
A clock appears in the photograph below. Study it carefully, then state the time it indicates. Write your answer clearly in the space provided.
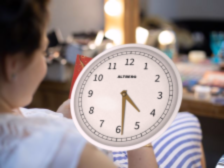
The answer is 4:29
